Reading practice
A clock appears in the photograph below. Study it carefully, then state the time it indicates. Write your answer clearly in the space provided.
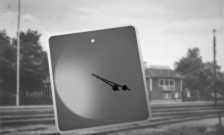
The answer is 4:20
